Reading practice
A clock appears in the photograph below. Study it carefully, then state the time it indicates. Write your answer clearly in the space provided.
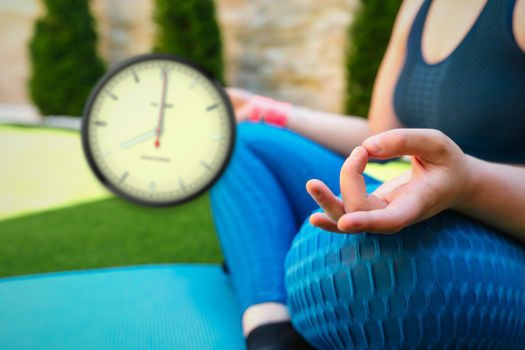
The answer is 8:00:00
